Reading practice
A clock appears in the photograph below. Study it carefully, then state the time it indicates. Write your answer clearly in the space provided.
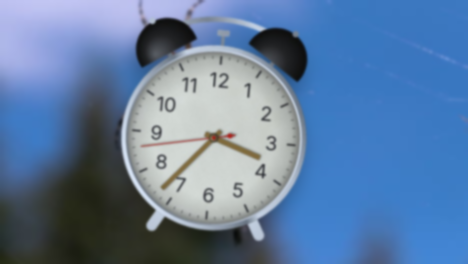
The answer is 3:36:43
